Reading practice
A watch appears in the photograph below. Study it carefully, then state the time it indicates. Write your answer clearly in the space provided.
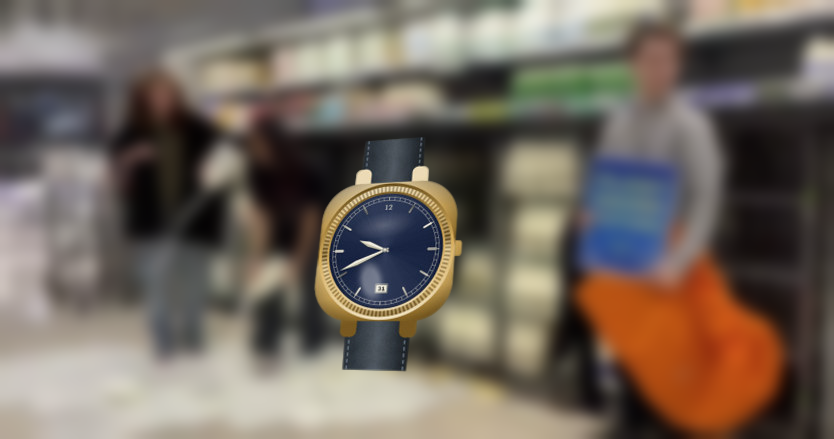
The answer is 9:41
